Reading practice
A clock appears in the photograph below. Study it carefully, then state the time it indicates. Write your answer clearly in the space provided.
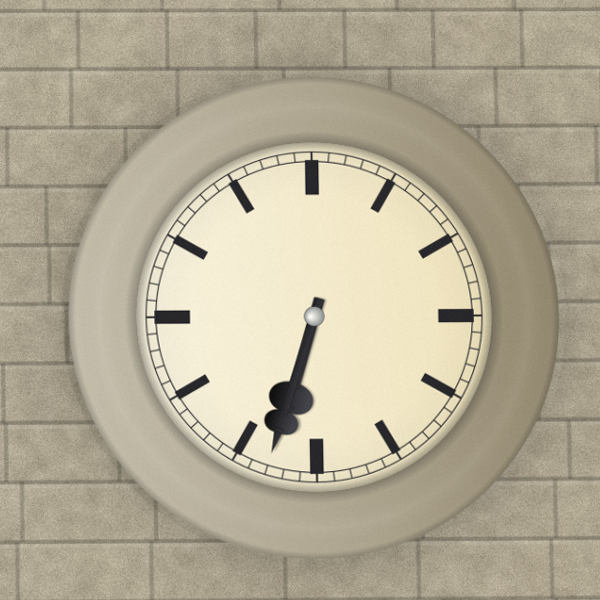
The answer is 6:33
